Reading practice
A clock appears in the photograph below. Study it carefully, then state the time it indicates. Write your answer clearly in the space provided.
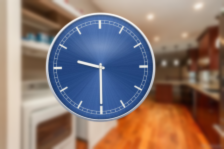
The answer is 9:30
